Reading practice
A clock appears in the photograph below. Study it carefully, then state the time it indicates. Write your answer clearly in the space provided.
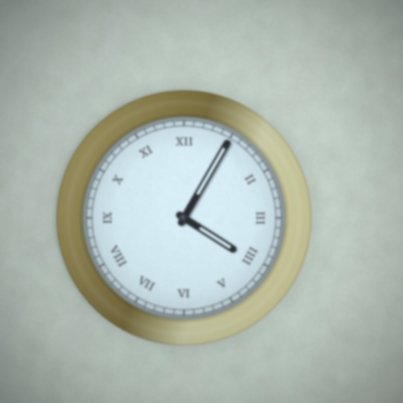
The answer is 4:05
